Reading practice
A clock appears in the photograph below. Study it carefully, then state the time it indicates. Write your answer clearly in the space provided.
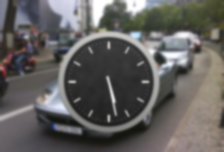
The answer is 5:28
